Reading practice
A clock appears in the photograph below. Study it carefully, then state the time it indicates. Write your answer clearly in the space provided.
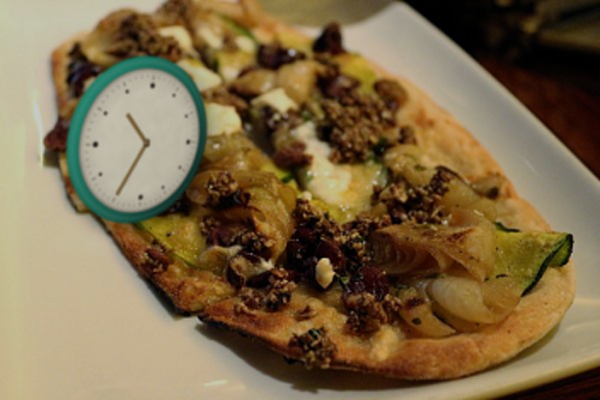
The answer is 10:35
